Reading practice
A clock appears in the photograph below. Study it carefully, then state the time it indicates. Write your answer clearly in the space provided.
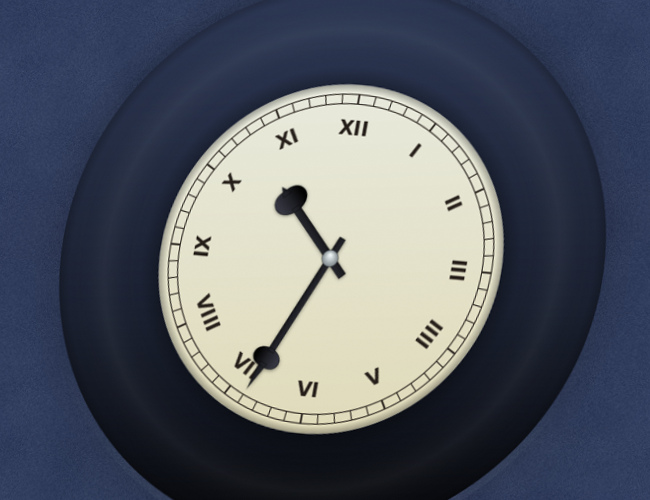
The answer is 10:34
